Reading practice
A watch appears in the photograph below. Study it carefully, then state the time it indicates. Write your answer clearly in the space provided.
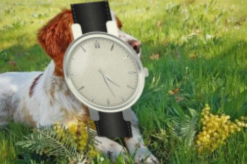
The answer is 4:27
